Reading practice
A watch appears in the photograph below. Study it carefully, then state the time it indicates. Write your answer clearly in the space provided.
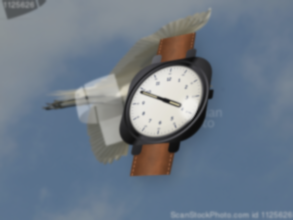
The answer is 3:49
